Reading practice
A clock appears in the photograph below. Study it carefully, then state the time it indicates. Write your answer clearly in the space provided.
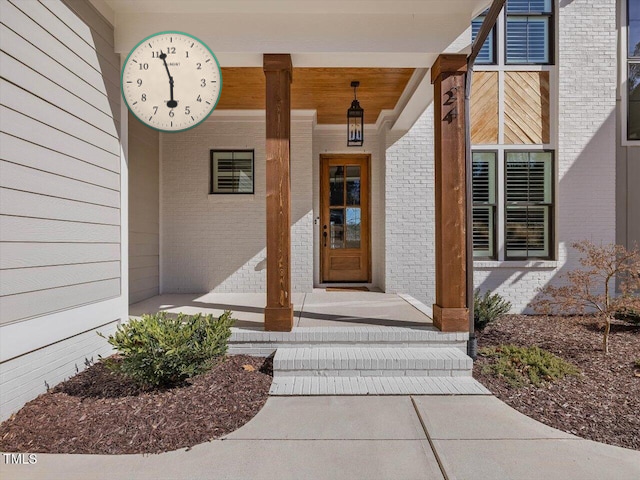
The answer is 5:57
